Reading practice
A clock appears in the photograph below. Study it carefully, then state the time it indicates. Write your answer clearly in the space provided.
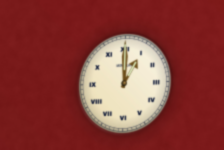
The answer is 1:00
